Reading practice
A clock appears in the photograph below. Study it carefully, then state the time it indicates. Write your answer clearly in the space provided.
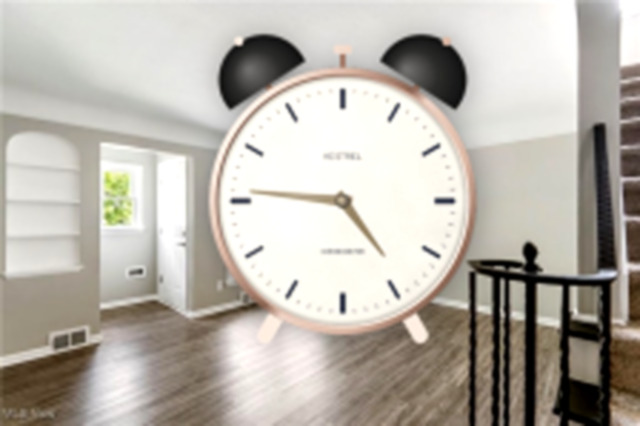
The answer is 4:46
